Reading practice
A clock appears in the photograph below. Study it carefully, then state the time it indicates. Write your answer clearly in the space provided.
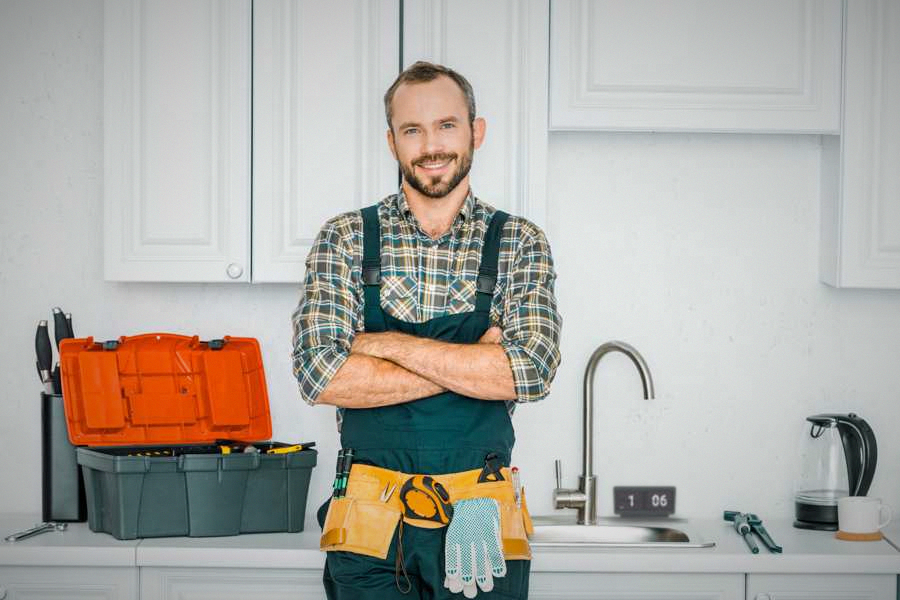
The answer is 1:06
